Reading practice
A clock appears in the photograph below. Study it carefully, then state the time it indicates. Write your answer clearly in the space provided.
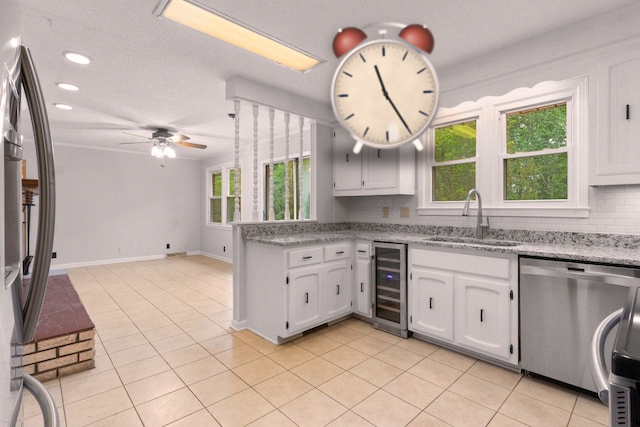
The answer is 11:25
